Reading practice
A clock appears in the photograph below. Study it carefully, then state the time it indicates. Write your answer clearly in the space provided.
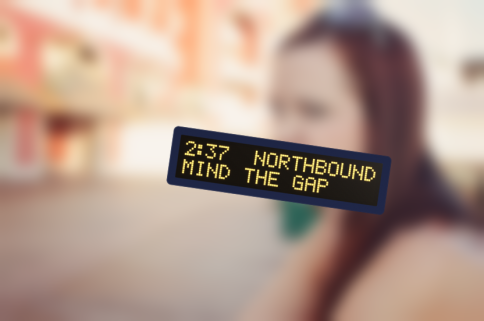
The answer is 2:37
